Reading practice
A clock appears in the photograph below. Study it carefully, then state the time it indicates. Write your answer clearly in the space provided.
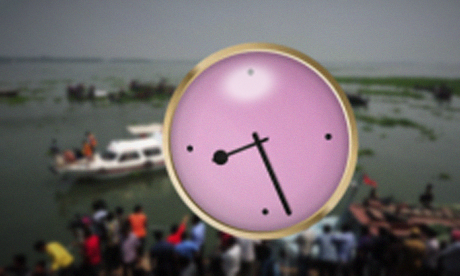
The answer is 8:27
